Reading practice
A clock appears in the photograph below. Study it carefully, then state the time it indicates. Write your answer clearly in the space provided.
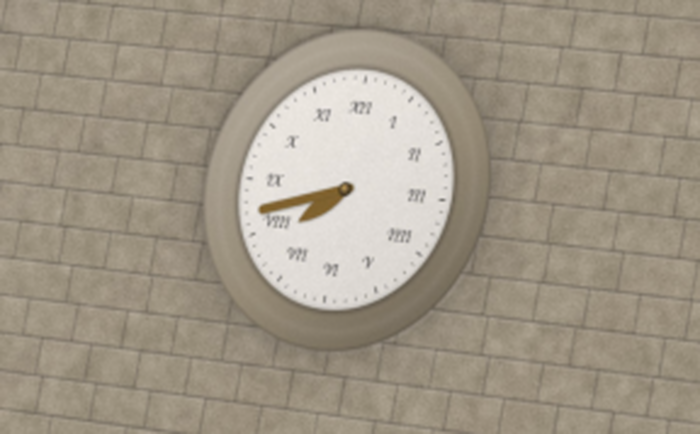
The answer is 7:42
